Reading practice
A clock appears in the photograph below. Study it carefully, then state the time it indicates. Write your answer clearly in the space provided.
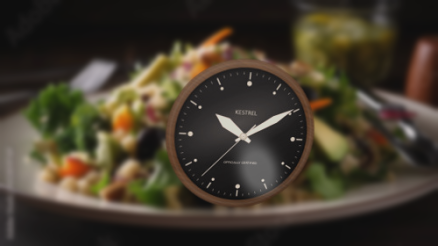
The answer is 10:09:37
